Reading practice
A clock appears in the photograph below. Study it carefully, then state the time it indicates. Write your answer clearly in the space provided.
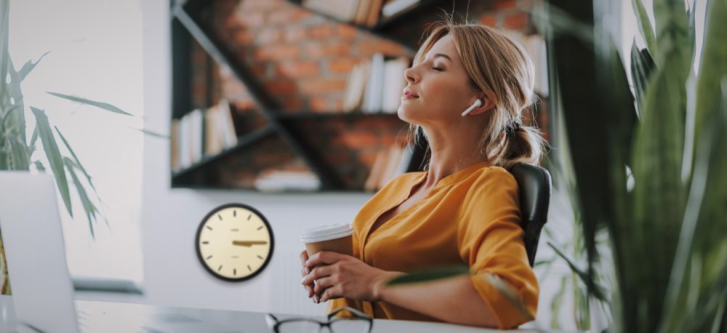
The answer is 3:15
